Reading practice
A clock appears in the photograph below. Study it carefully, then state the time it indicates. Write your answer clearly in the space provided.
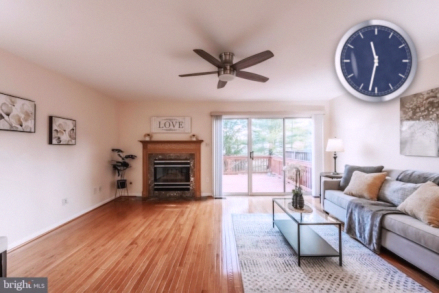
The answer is 11:32
